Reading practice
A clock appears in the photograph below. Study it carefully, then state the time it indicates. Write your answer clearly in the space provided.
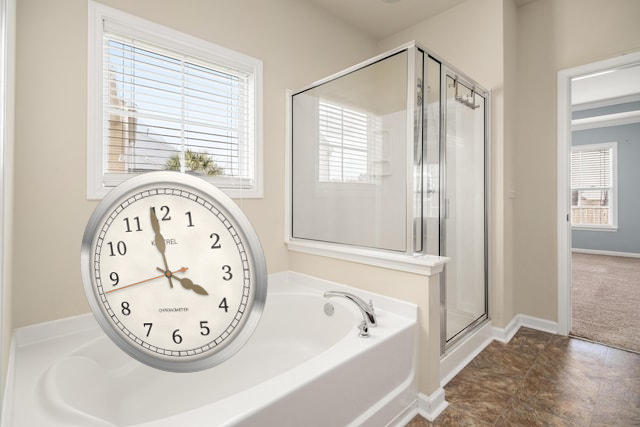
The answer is 3:58:43
